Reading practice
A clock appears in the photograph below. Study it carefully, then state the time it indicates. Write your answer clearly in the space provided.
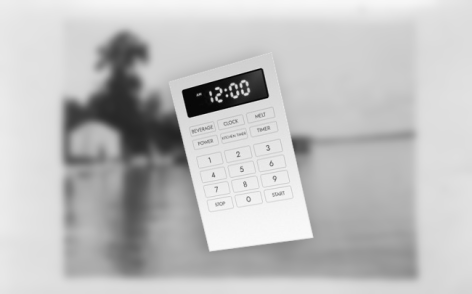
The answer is 12:00
